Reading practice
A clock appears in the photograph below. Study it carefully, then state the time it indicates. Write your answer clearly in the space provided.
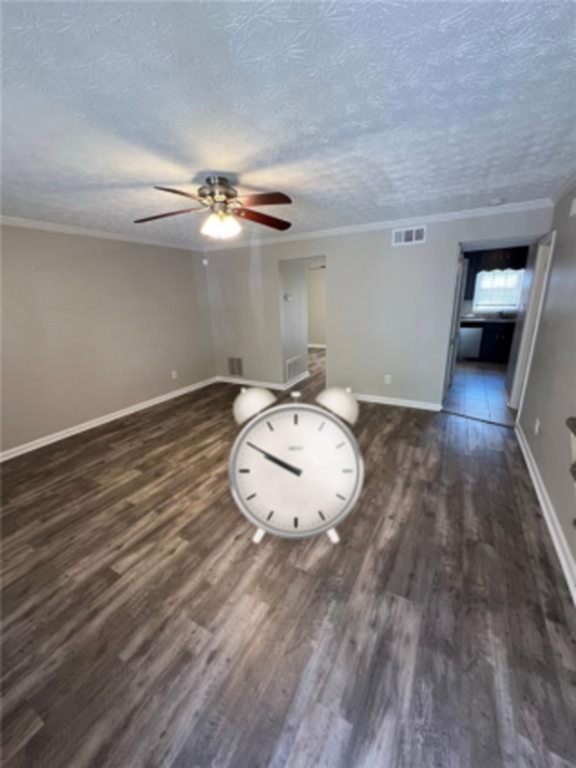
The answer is 9:50
